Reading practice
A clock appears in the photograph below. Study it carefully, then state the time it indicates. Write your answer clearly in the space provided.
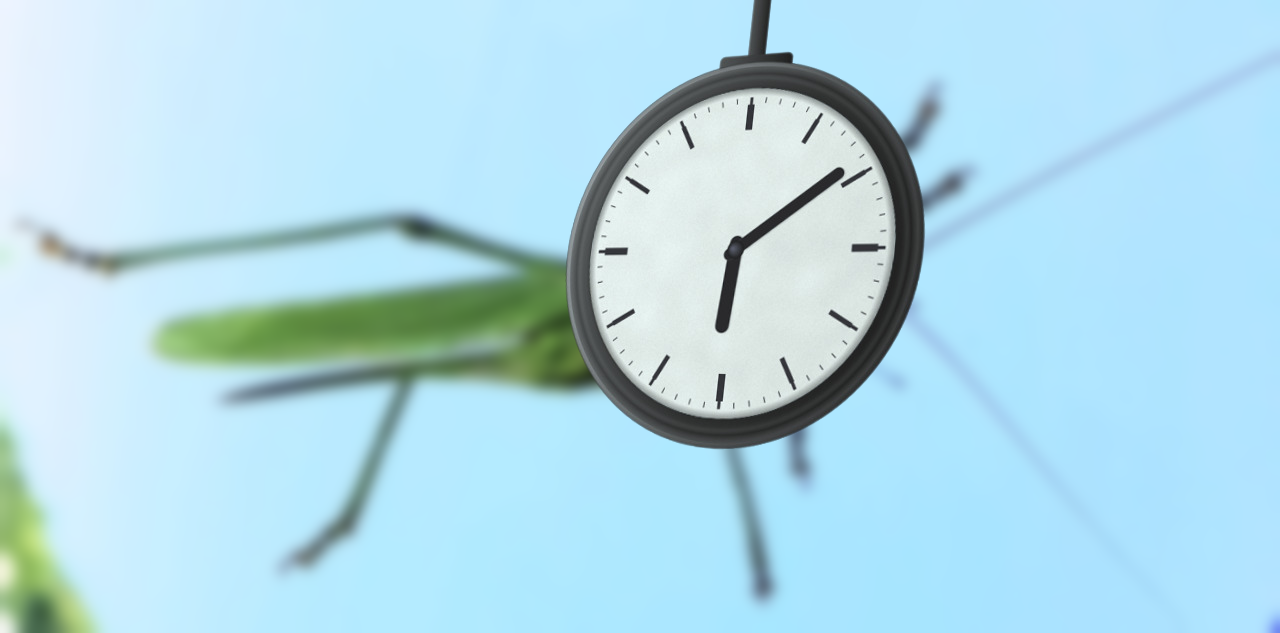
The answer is 6:09
